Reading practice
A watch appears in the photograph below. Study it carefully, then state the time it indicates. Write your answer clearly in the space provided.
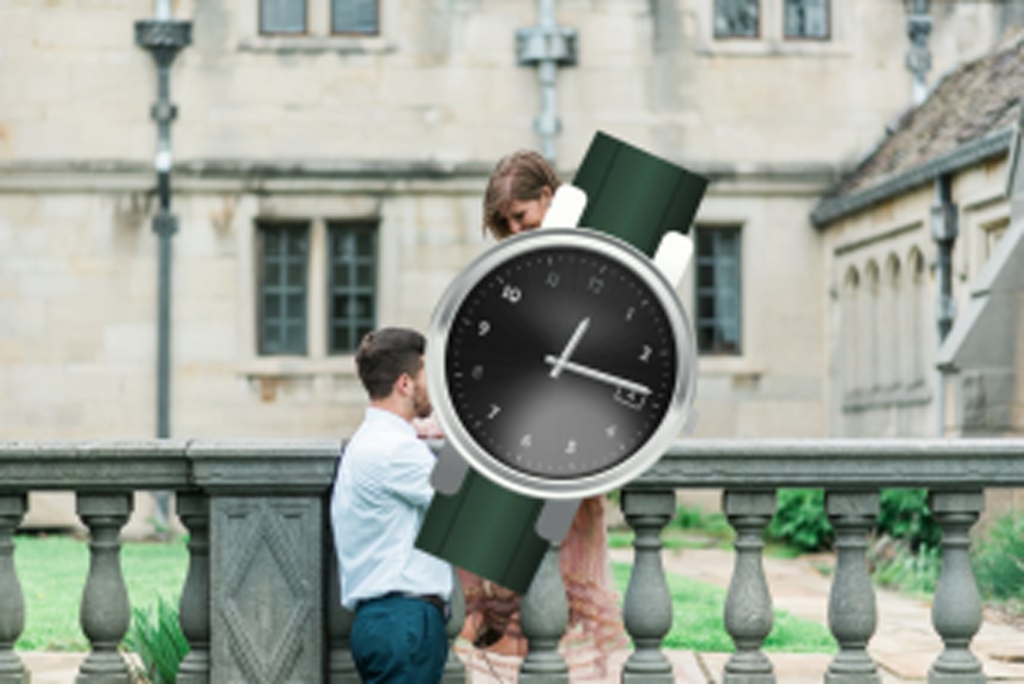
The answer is 12:14
